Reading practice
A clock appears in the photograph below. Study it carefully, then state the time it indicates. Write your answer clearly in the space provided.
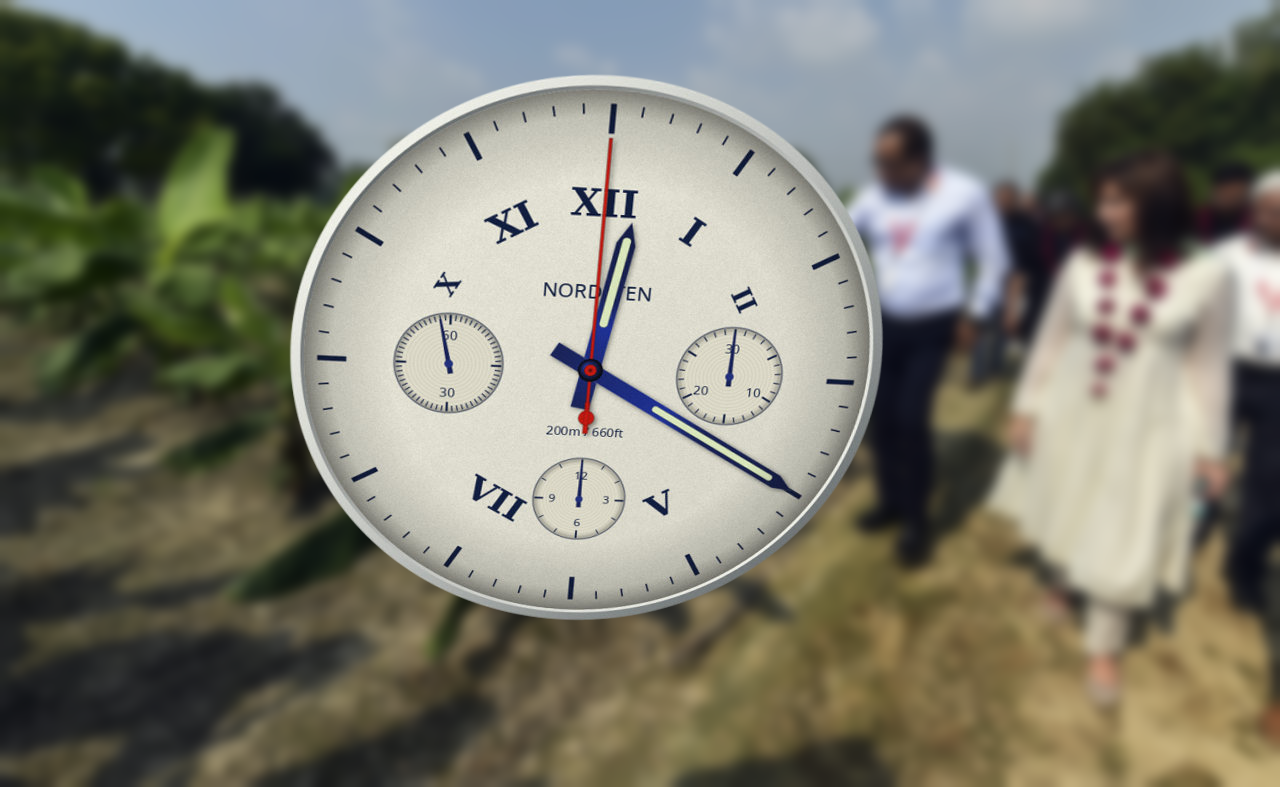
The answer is 12:19:58
